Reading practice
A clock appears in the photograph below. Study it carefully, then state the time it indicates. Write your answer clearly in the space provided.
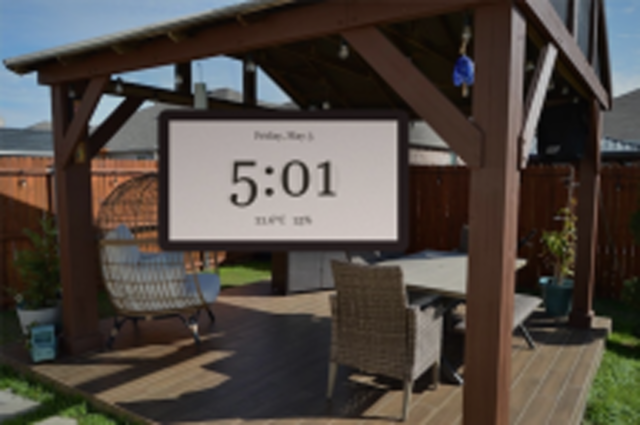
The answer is 5:01
